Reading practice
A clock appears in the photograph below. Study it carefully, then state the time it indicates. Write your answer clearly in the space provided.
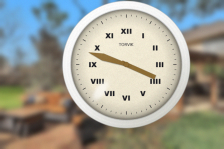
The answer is 3:48
